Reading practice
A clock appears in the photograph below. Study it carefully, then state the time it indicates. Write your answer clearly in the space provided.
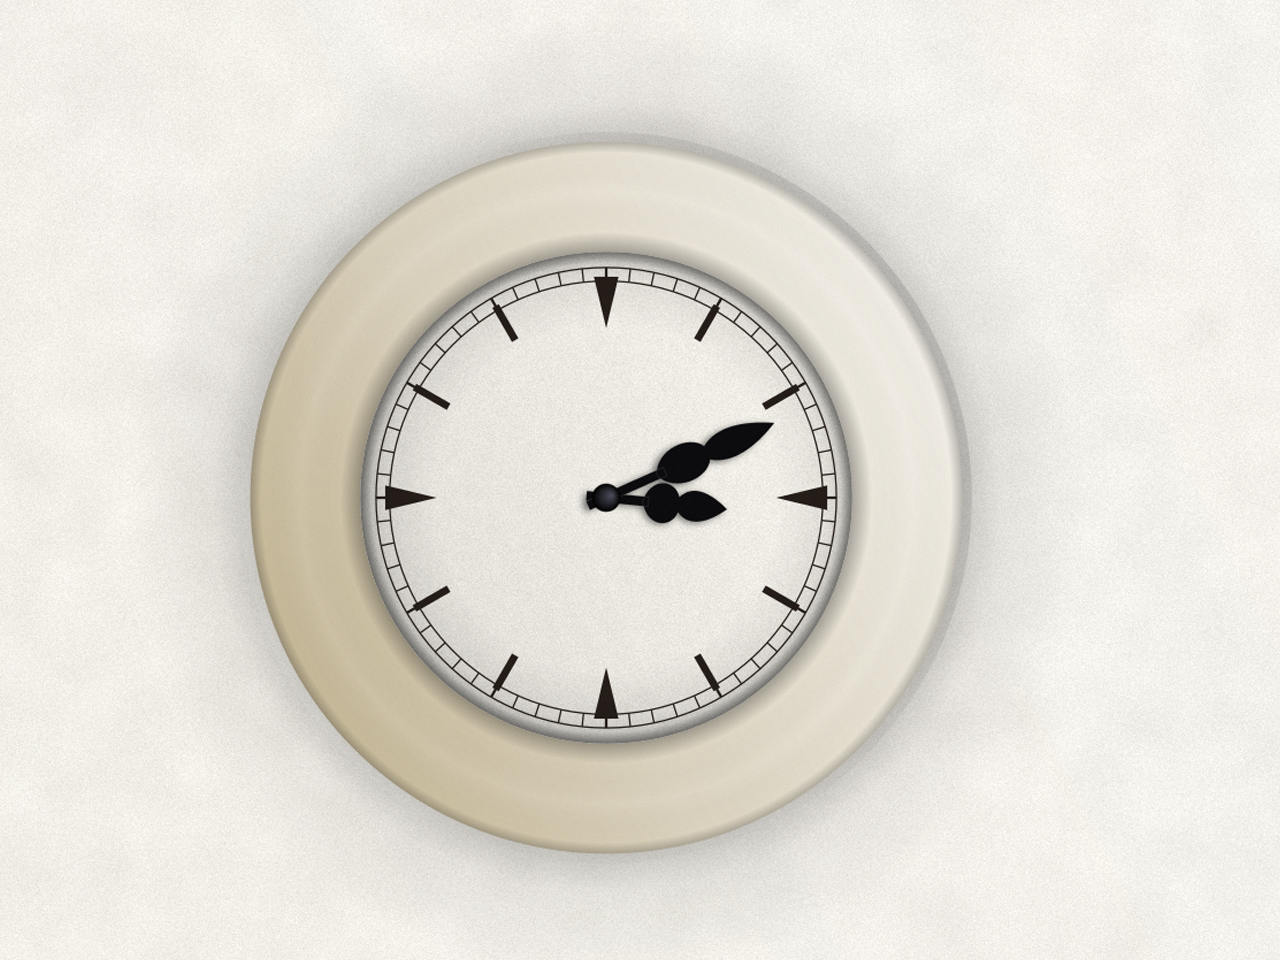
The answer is 3:11
